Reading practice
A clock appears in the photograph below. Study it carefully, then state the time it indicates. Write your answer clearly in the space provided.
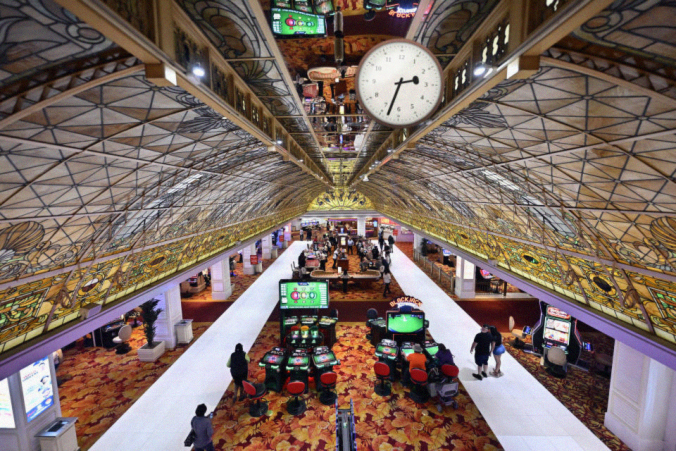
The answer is 2:33
